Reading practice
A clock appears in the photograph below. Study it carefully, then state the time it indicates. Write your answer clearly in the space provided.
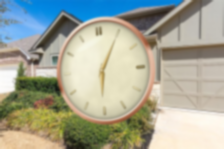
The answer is 6:05
